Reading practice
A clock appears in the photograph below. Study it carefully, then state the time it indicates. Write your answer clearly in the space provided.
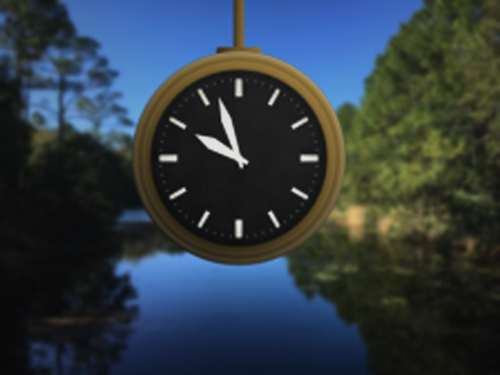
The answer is 9:57
